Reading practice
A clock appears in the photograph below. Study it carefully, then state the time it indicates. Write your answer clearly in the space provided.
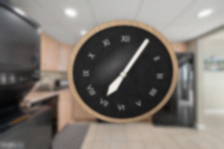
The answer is 7:05
